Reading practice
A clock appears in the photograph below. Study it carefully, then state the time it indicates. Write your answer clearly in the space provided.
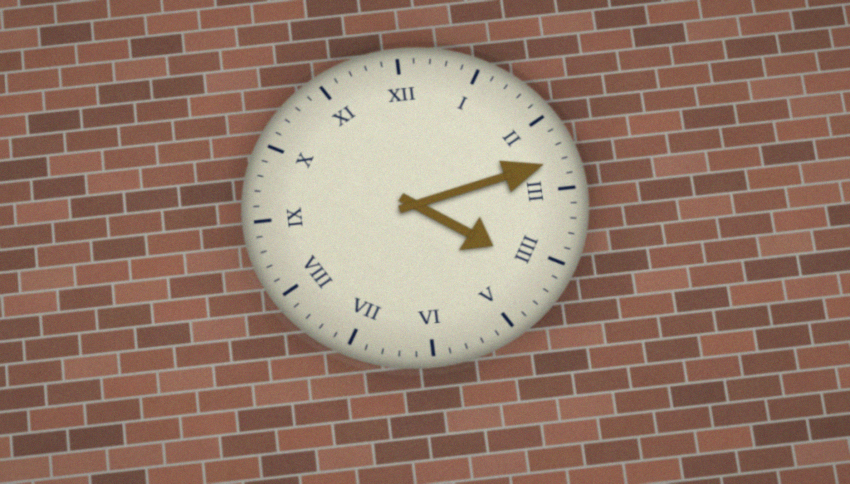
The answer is 4:13
